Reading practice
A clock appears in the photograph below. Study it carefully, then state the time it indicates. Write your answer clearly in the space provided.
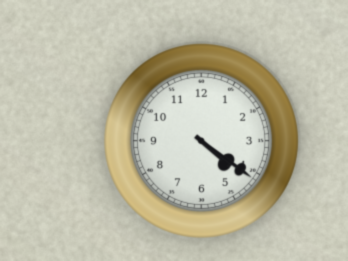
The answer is 4:21
